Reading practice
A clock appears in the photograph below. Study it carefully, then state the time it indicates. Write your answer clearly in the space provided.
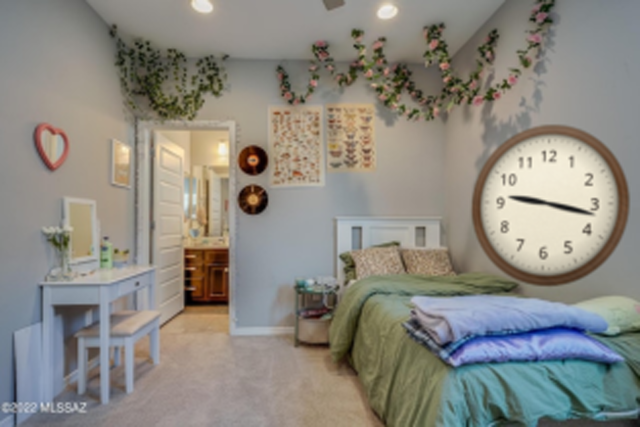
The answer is 9:17
